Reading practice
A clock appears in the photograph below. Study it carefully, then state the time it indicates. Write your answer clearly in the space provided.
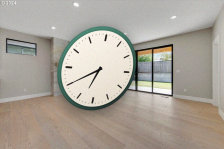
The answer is 6:40
